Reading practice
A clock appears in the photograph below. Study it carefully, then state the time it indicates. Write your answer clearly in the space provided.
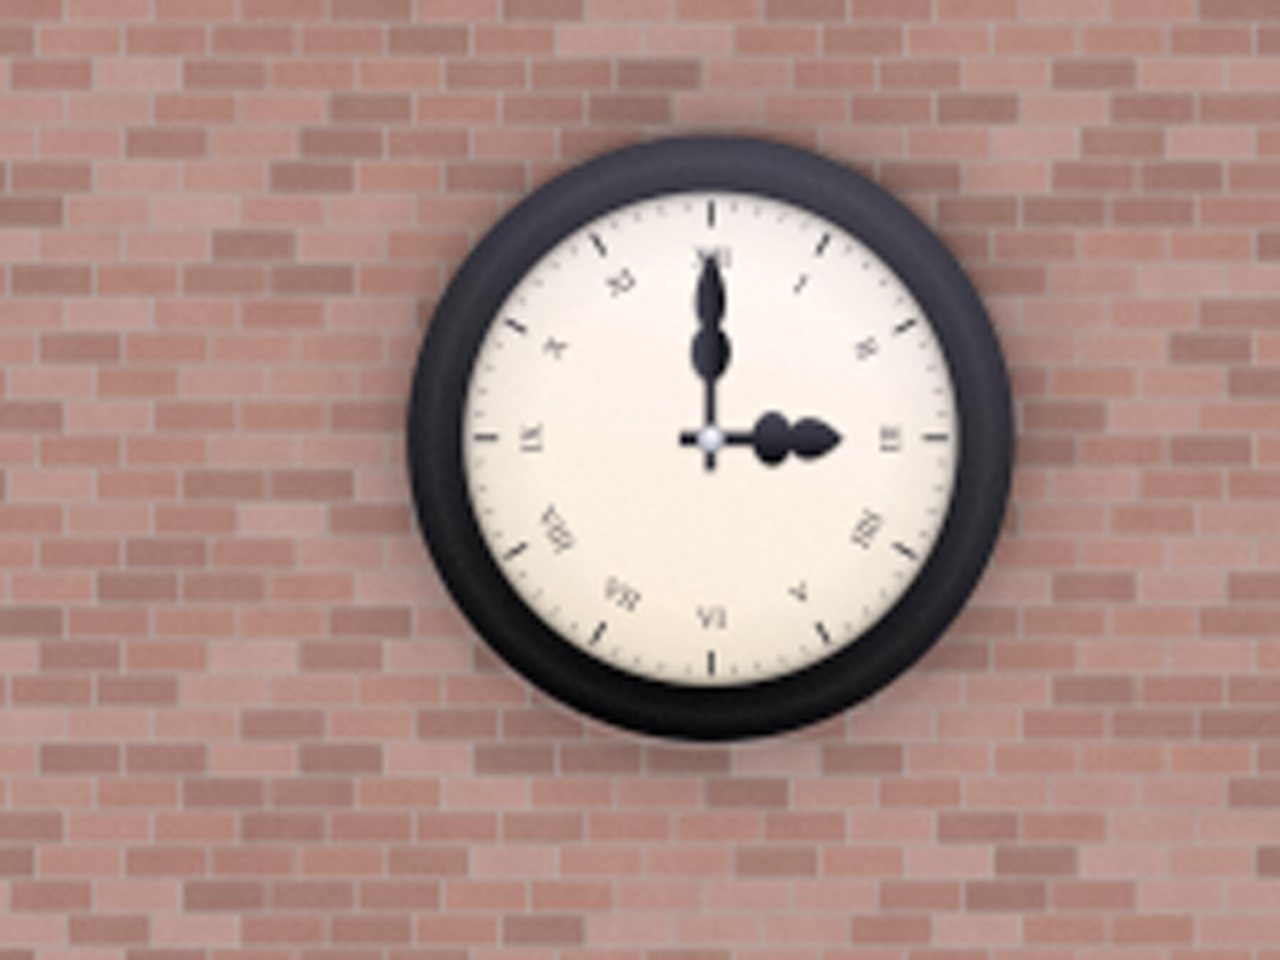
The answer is 3:00
